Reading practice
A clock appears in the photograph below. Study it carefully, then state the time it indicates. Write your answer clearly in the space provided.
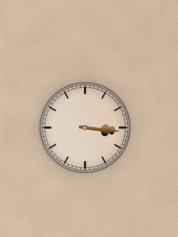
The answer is 3:16
